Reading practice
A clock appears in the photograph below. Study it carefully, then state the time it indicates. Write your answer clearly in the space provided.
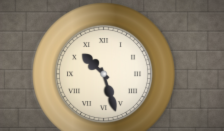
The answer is 10:27
